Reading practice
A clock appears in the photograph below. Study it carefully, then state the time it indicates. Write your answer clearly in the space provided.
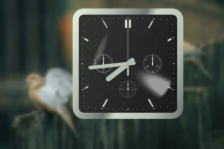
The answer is 7:44
